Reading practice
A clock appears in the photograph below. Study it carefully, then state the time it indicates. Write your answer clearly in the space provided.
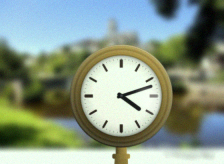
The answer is 4:12
